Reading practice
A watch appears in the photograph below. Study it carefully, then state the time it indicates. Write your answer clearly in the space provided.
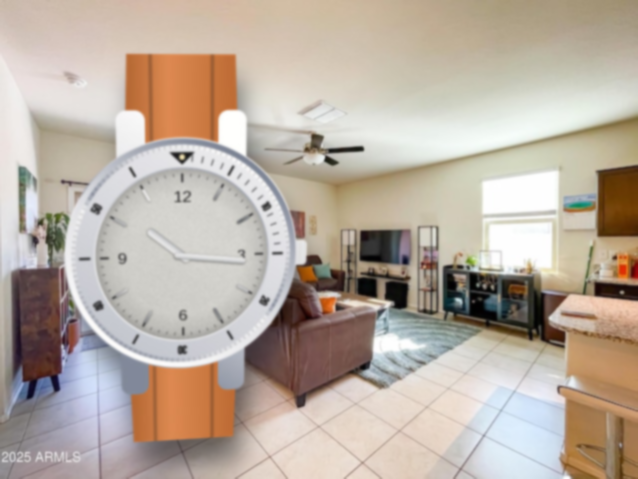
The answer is 10:16
